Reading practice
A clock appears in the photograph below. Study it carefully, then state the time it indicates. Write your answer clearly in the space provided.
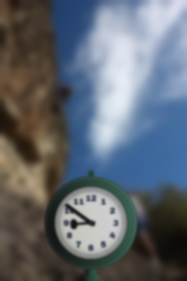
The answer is 8:51
